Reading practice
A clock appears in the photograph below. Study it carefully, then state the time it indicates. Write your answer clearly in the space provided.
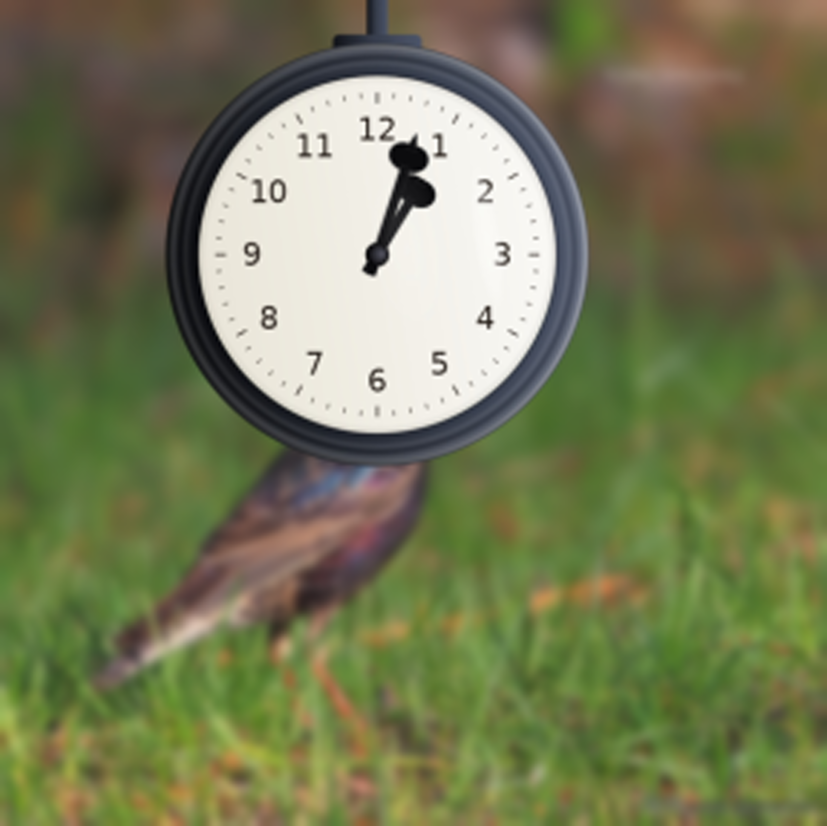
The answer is 1:03
